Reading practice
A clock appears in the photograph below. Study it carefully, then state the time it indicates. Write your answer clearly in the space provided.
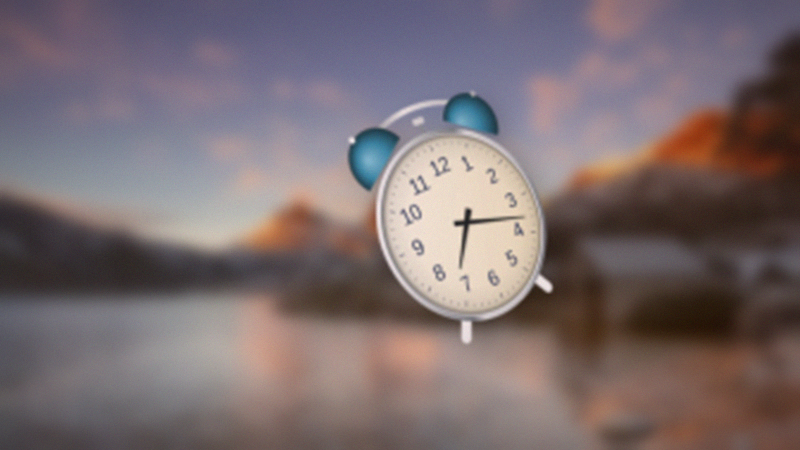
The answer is 7:18
